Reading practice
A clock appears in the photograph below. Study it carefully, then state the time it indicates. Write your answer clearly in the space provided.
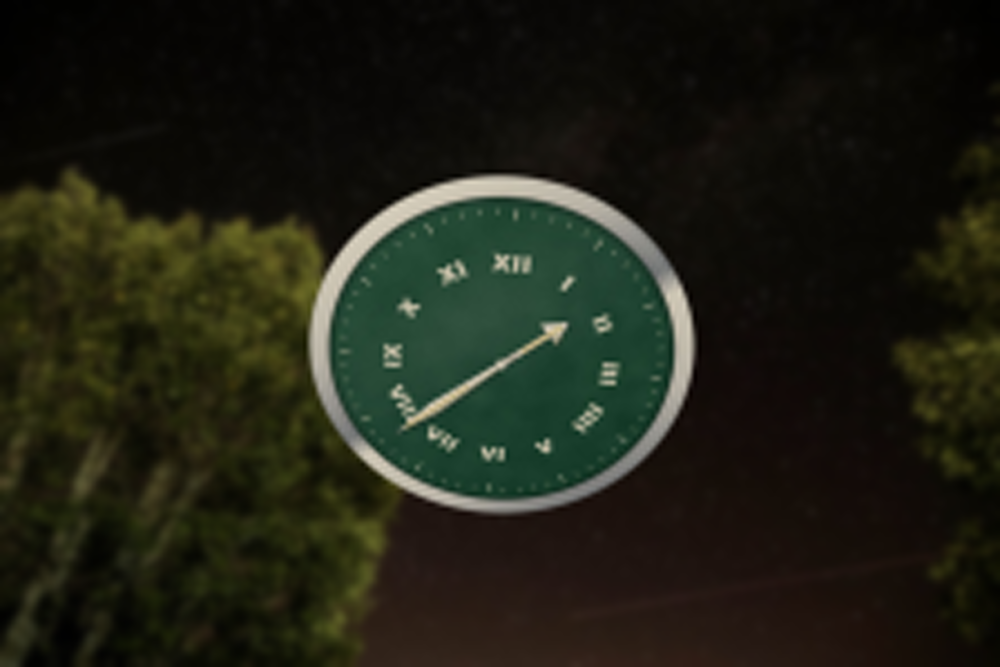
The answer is 1:38
